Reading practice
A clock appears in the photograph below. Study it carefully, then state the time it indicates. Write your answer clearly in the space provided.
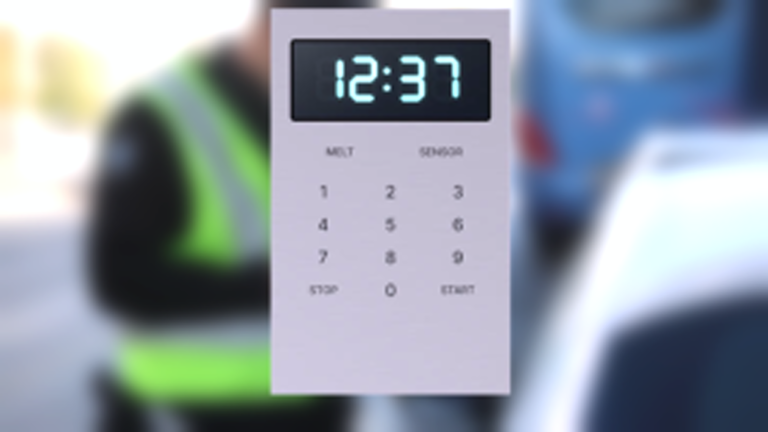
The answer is 12:37
